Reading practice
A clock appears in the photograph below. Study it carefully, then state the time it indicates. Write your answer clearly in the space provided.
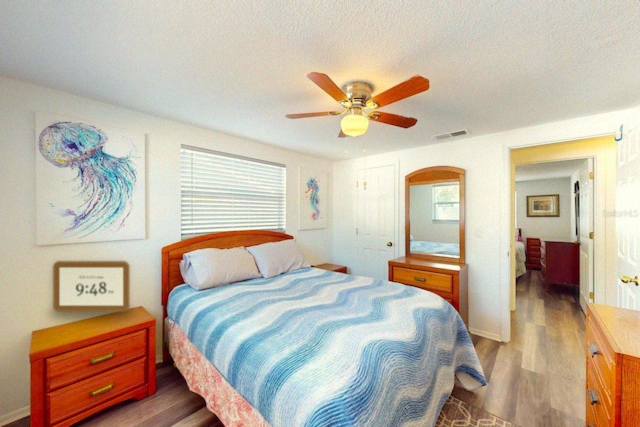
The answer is 9:48
